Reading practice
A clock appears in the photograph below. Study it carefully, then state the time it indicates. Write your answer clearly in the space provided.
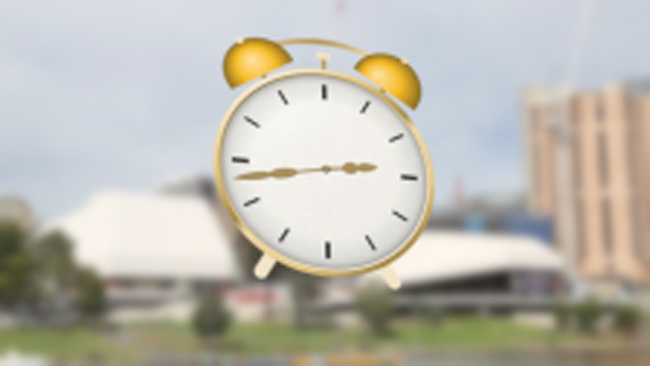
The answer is 2:43
